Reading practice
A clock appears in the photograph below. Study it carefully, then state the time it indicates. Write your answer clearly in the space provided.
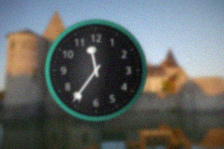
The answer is 11:36
